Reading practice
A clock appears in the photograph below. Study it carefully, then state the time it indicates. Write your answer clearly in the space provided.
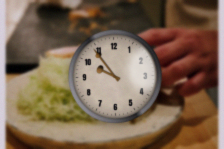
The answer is 9:54
